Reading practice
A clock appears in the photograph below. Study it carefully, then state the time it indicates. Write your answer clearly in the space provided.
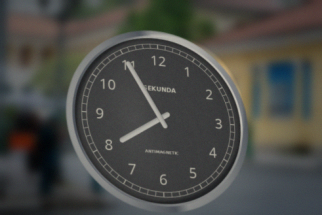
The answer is 7:55
